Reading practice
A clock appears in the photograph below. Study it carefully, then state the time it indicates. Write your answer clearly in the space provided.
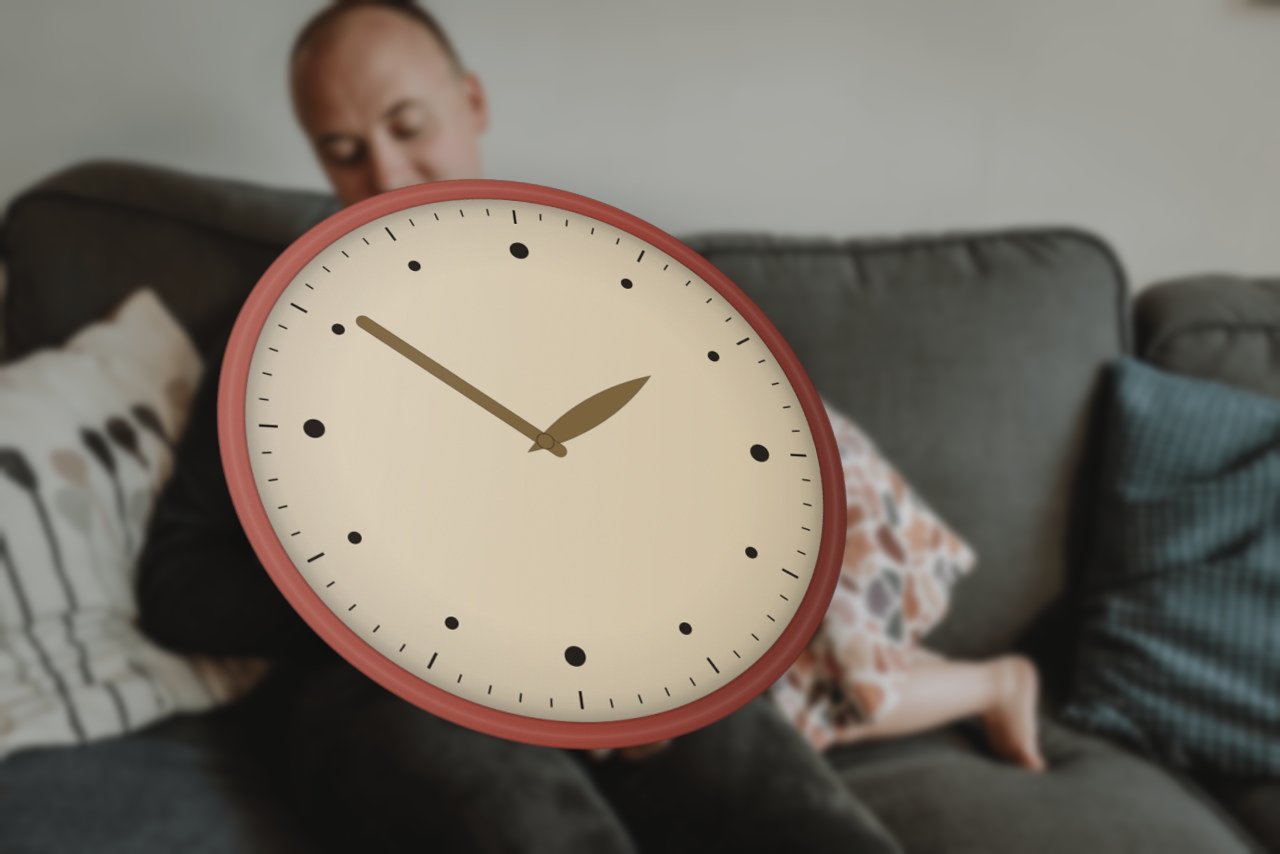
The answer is 1:51
